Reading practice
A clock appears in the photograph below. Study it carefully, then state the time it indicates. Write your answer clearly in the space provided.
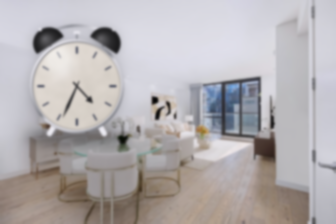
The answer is 4:34
